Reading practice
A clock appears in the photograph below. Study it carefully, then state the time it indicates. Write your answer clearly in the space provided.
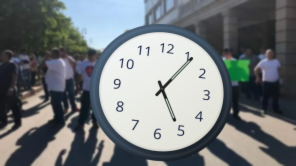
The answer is 5:06
